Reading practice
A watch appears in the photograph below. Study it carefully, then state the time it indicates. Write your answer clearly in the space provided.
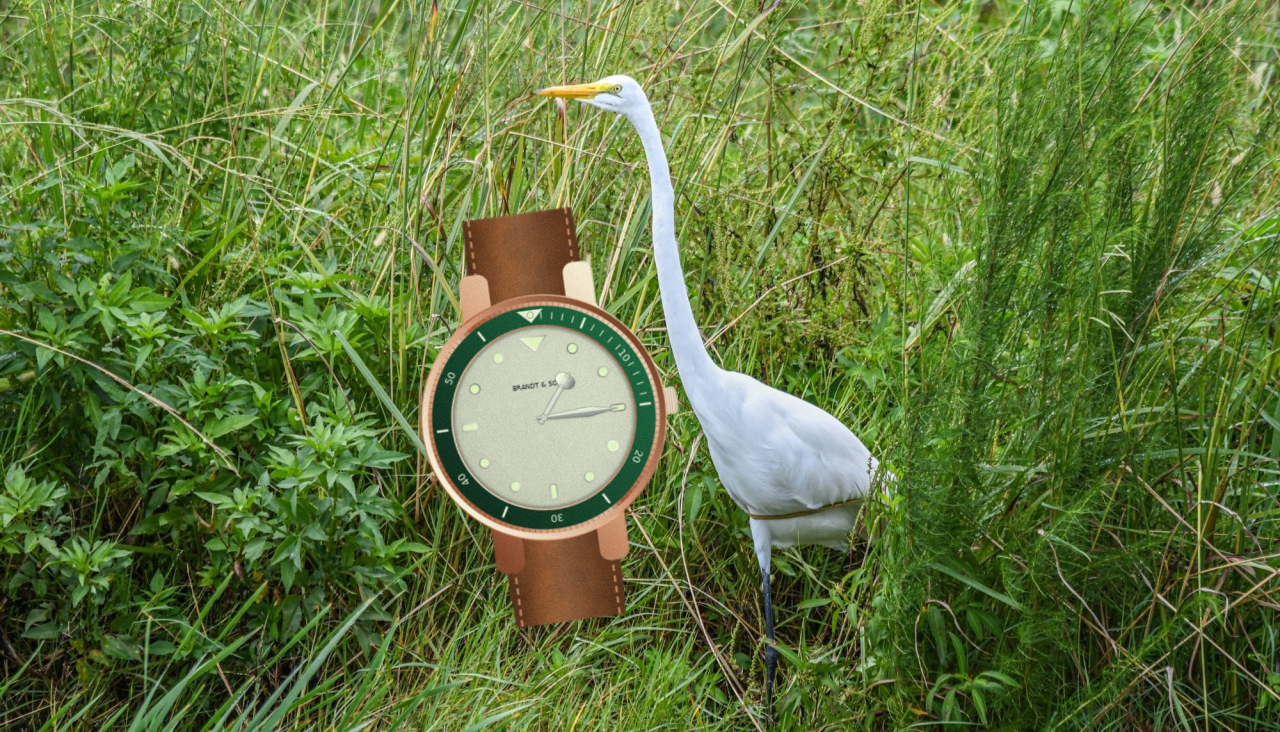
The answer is 1:15
